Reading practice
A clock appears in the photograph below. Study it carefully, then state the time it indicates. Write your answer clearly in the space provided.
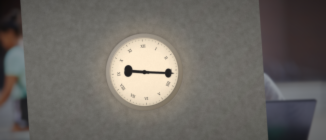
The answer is 9:16
